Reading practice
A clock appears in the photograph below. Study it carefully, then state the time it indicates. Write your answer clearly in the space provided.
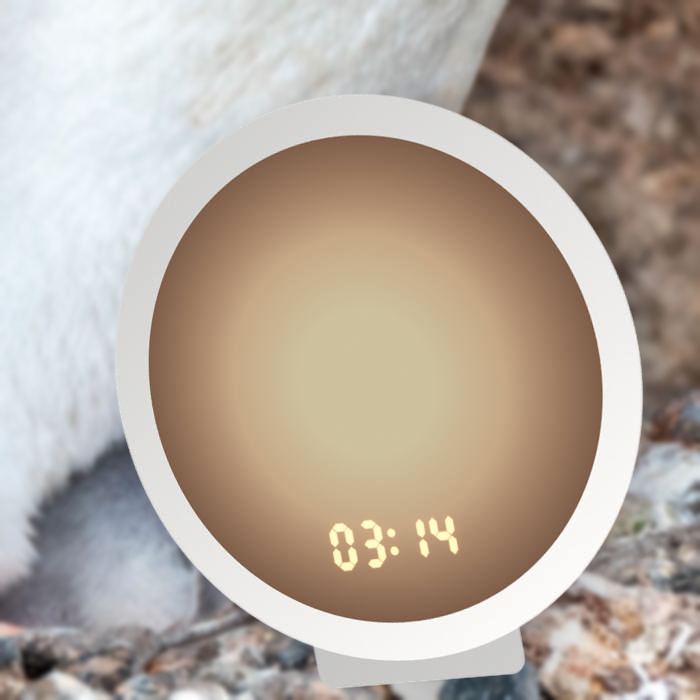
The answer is 3:14
